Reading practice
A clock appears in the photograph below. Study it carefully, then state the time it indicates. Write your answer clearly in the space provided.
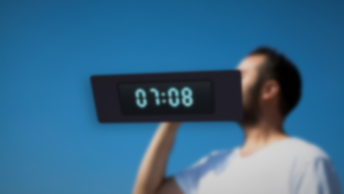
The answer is 7:08
